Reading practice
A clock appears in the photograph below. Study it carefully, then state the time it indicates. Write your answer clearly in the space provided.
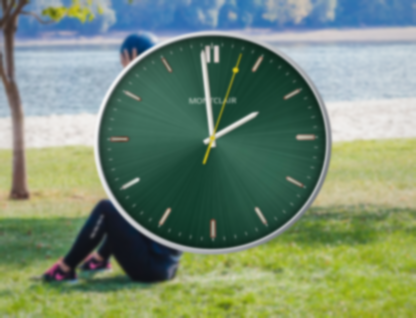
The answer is 1:59:03
